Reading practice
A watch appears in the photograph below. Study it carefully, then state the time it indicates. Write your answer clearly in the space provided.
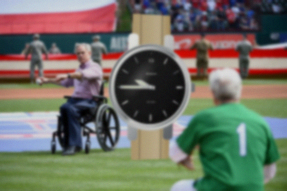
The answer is 9:45
